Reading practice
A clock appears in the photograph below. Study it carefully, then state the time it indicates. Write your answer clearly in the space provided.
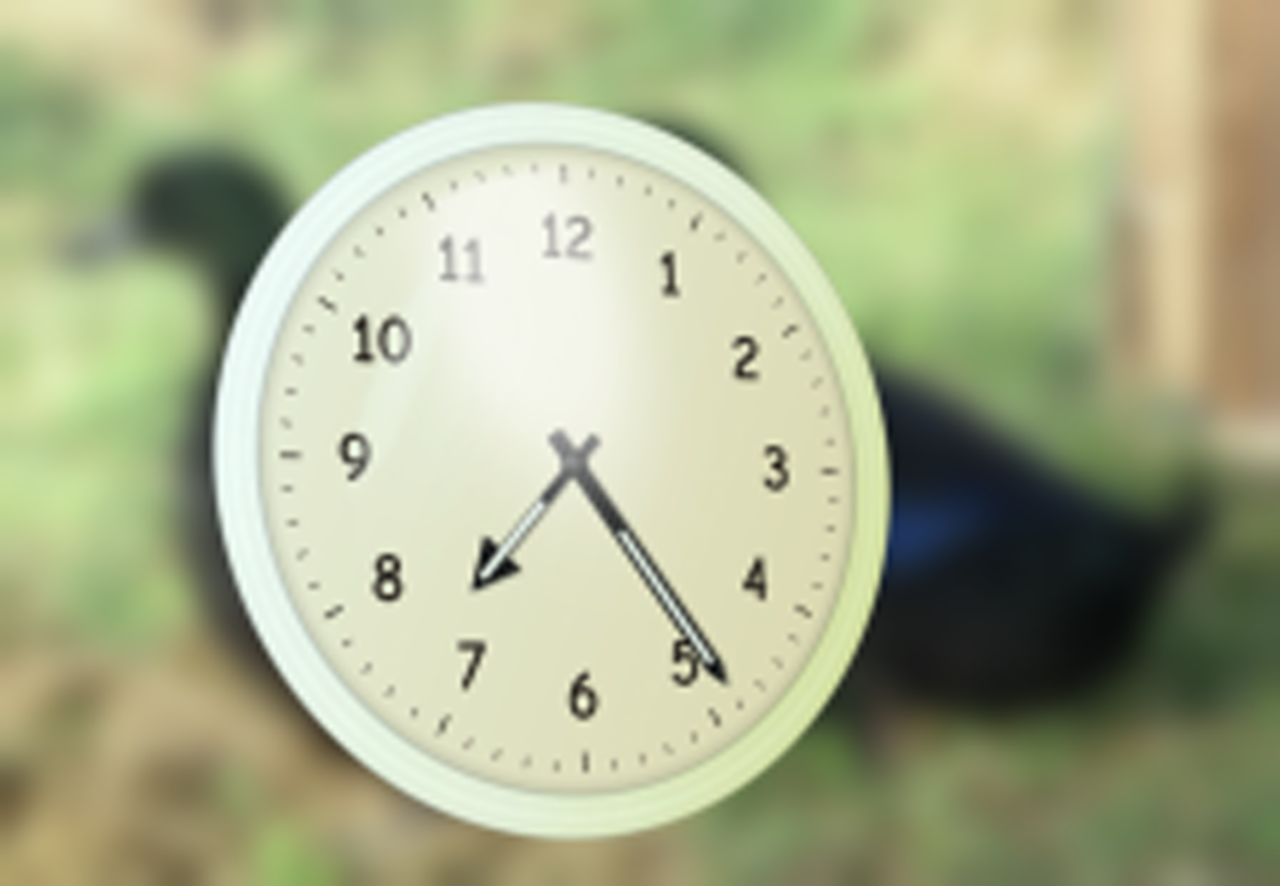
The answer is 7:24
